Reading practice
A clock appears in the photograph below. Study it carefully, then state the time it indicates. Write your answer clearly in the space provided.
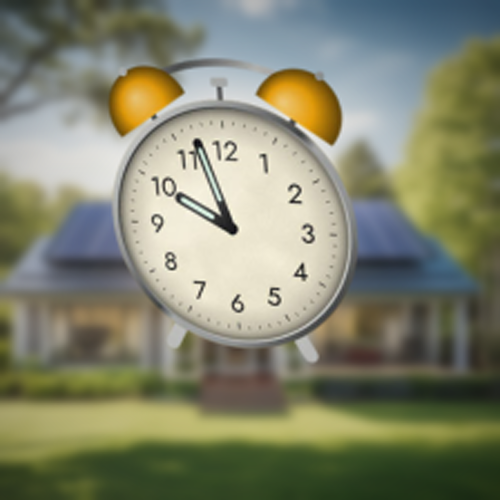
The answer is 9:57
